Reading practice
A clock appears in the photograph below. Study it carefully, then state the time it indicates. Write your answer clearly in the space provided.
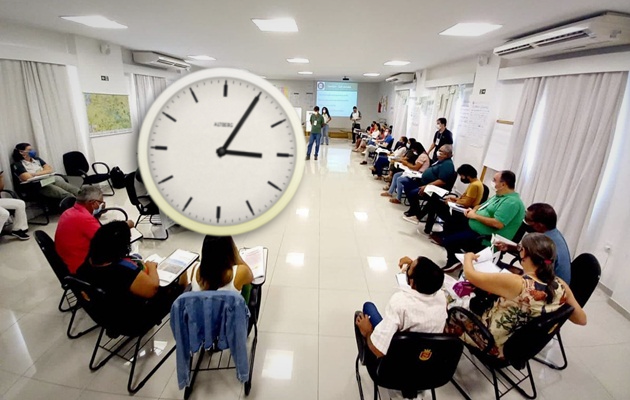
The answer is 3:05
